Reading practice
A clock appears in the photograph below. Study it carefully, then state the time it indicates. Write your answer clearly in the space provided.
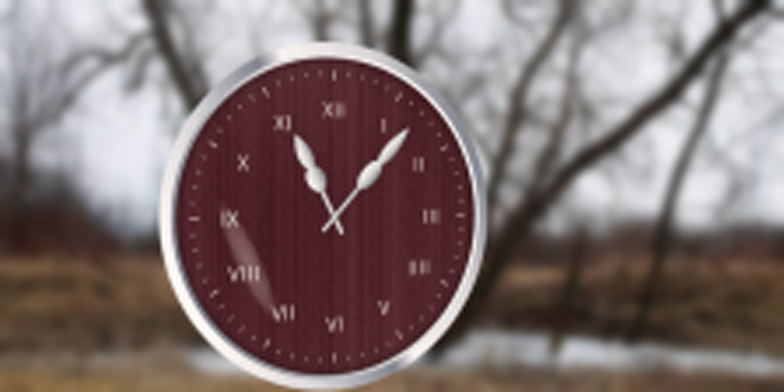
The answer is 11:07
